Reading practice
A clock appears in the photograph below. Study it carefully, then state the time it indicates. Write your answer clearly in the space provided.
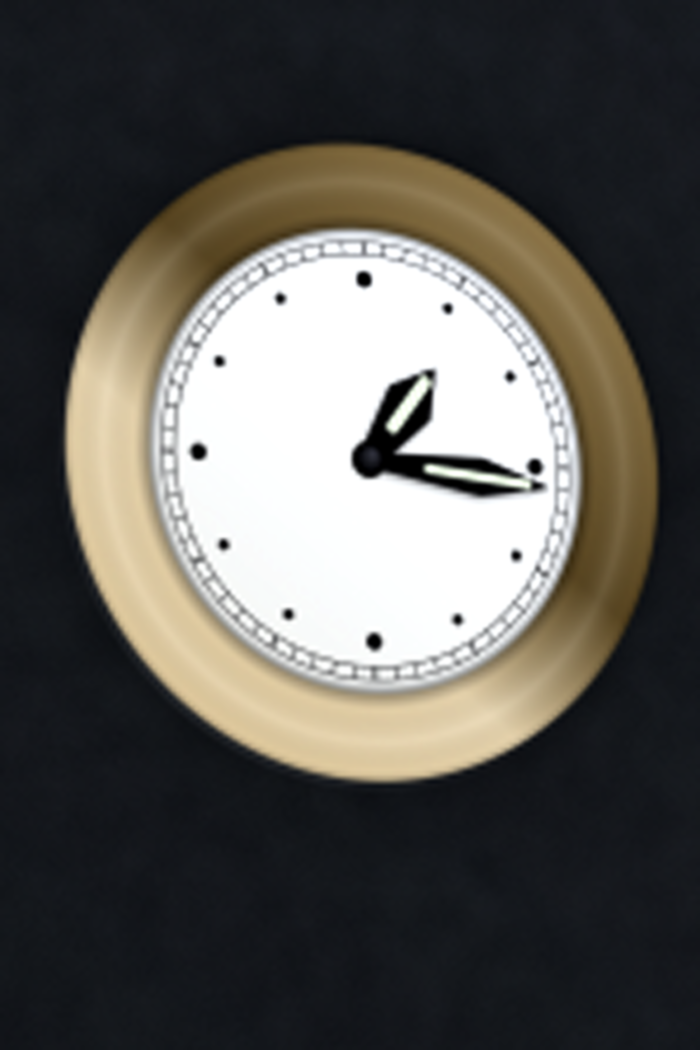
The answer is 1:16
